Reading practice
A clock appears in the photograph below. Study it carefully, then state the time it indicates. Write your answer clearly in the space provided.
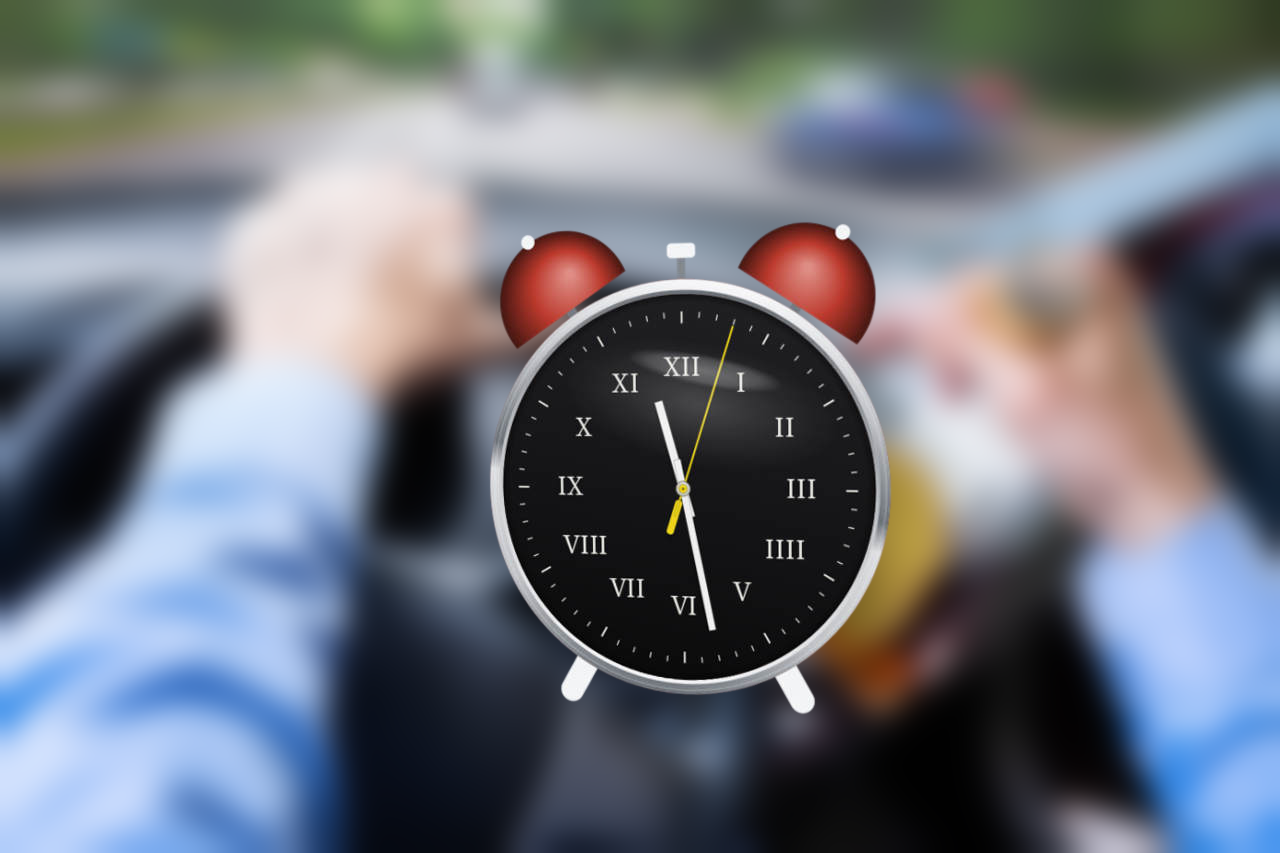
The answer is 11:28:03
